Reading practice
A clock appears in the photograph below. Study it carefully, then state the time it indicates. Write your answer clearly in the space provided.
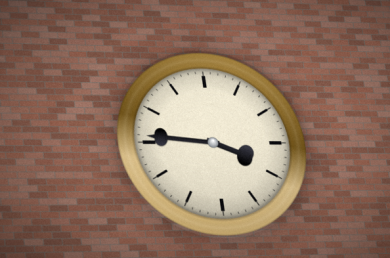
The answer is 3:46
